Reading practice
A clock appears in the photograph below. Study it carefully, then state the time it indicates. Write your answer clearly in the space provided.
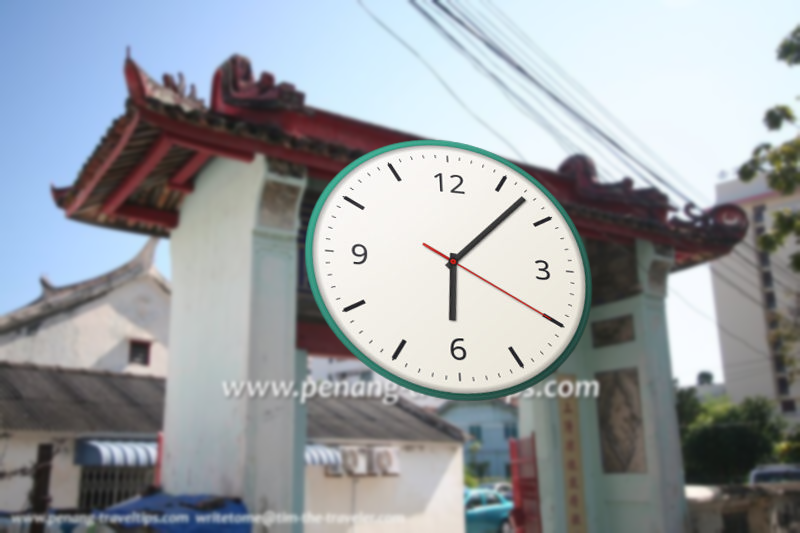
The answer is 6:07:20
